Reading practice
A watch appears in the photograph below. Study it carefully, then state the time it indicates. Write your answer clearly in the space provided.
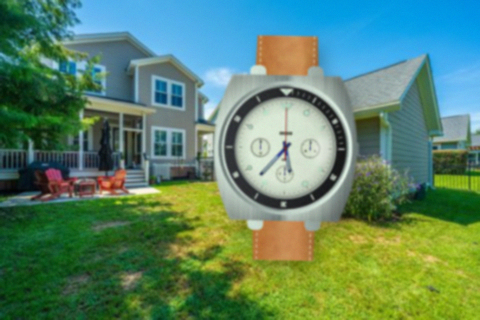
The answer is 5:37
